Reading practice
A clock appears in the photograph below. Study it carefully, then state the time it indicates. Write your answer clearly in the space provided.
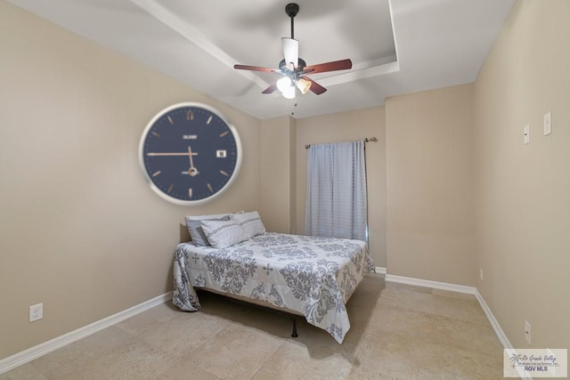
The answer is 5:45
